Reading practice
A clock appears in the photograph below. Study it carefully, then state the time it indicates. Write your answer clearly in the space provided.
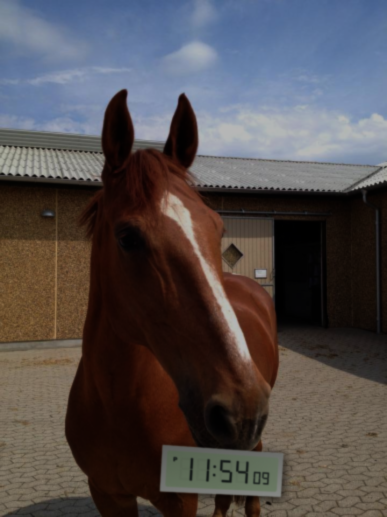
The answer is 11:54:09
